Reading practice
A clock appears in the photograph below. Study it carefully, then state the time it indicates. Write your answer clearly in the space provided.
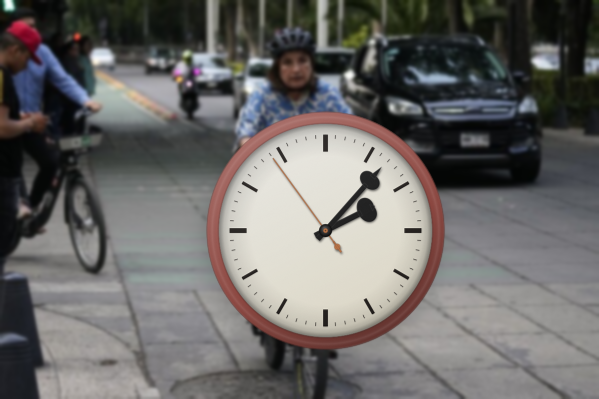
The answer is 2:06:54
